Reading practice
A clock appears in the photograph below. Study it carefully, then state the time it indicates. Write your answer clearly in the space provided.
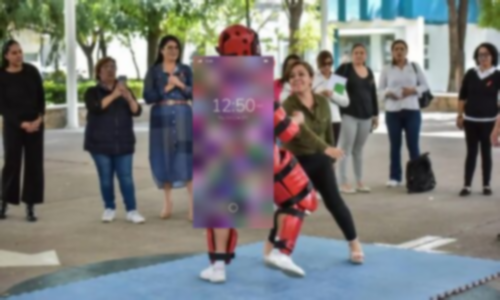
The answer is 12:50
